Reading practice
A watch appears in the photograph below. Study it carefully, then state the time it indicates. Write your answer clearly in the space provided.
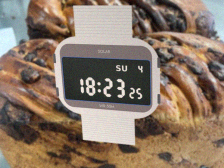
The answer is 18:23:25
